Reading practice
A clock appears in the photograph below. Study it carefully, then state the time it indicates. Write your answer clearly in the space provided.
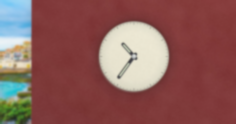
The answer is 10:36
